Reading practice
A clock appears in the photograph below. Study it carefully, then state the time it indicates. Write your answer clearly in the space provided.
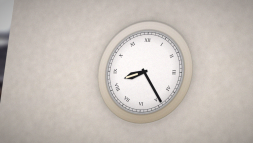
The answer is 8:24
